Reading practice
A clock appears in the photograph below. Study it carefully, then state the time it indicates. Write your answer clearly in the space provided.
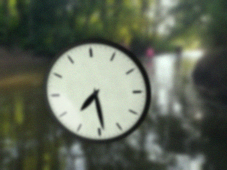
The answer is 7:29
